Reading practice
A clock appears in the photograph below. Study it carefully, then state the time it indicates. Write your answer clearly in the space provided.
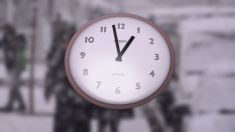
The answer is 12:58
